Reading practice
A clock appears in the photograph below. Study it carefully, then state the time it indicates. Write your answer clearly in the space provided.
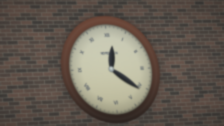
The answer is 12:21
